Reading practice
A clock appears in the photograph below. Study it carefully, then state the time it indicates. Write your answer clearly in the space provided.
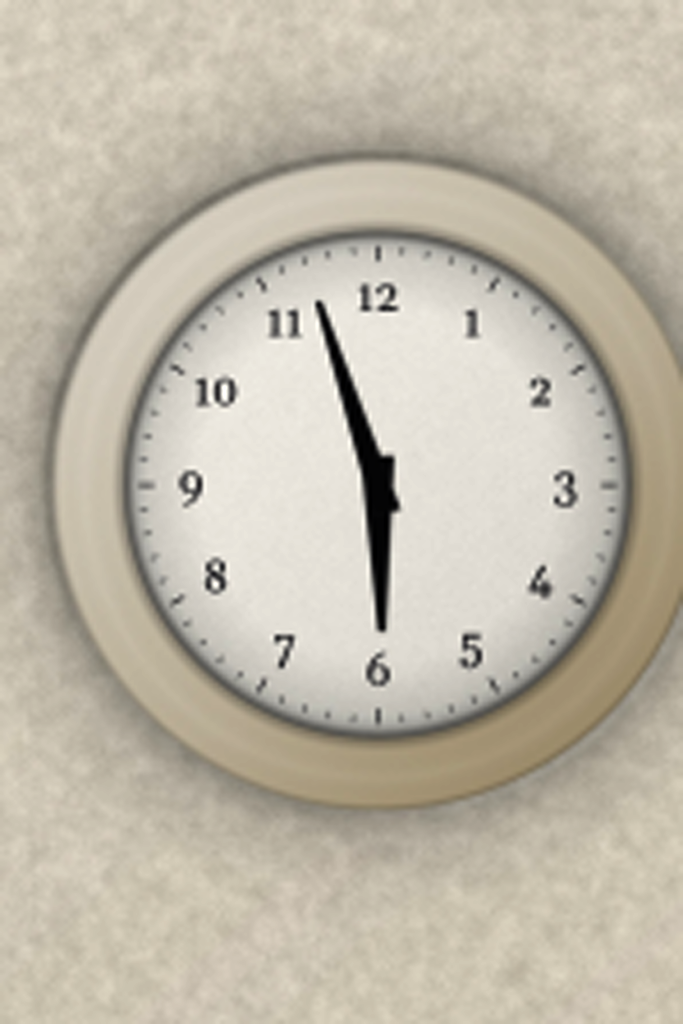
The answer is 5:57
